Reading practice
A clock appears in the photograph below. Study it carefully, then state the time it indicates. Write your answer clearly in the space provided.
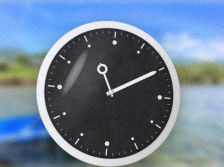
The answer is 11:10
